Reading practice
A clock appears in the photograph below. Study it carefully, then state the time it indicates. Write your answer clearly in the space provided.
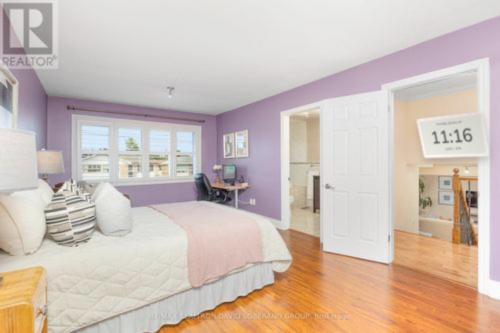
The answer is 11:16
